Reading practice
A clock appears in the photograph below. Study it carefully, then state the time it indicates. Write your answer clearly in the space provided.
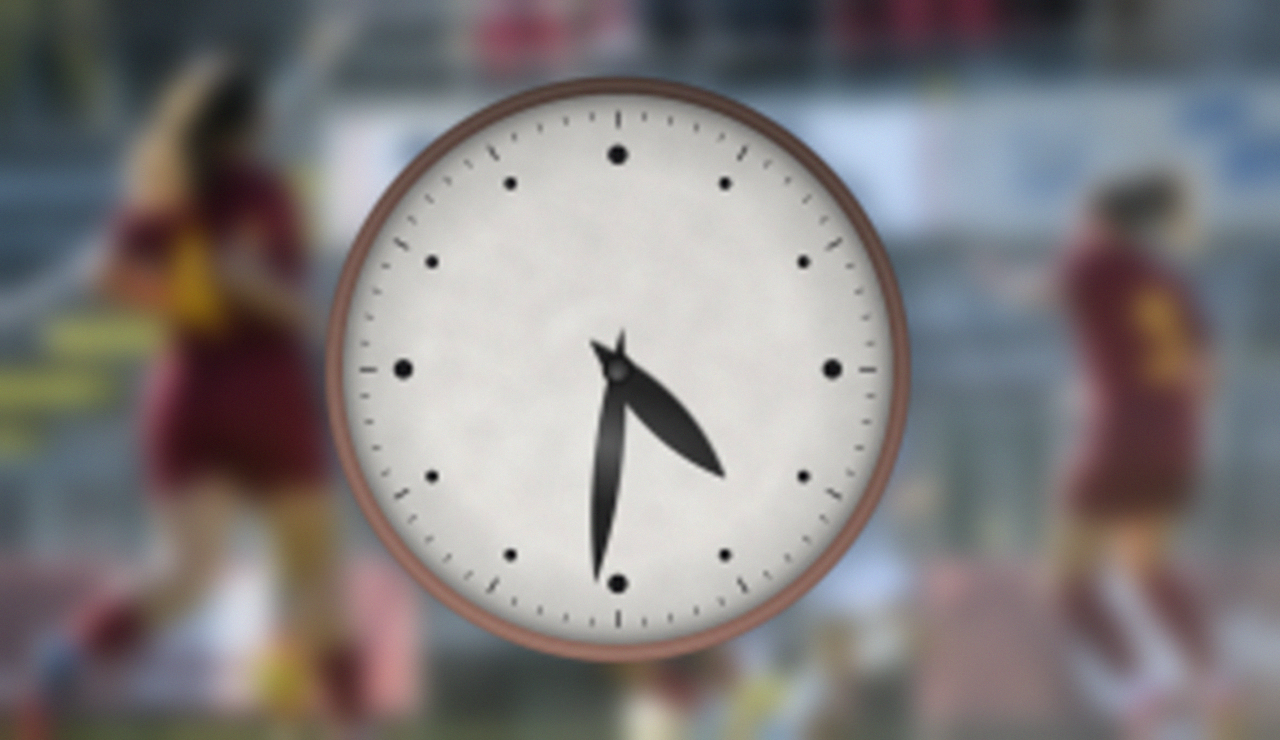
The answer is 4:31
